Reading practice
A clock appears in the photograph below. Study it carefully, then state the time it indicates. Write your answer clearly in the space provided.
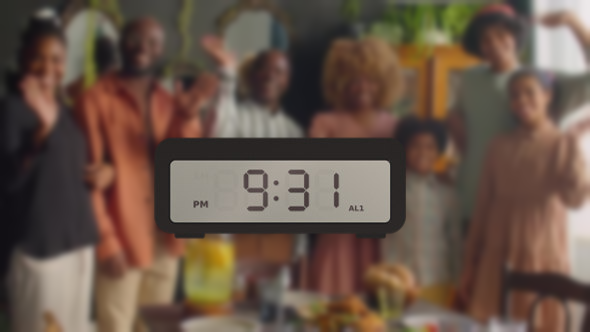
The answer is 9:31
